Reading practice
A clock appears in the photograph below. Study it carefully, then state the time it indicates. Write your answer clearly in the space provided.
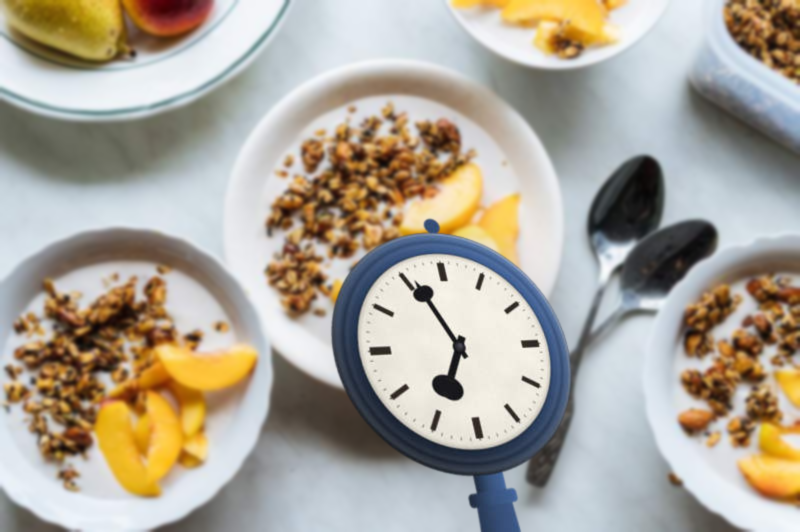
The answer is 6:56
